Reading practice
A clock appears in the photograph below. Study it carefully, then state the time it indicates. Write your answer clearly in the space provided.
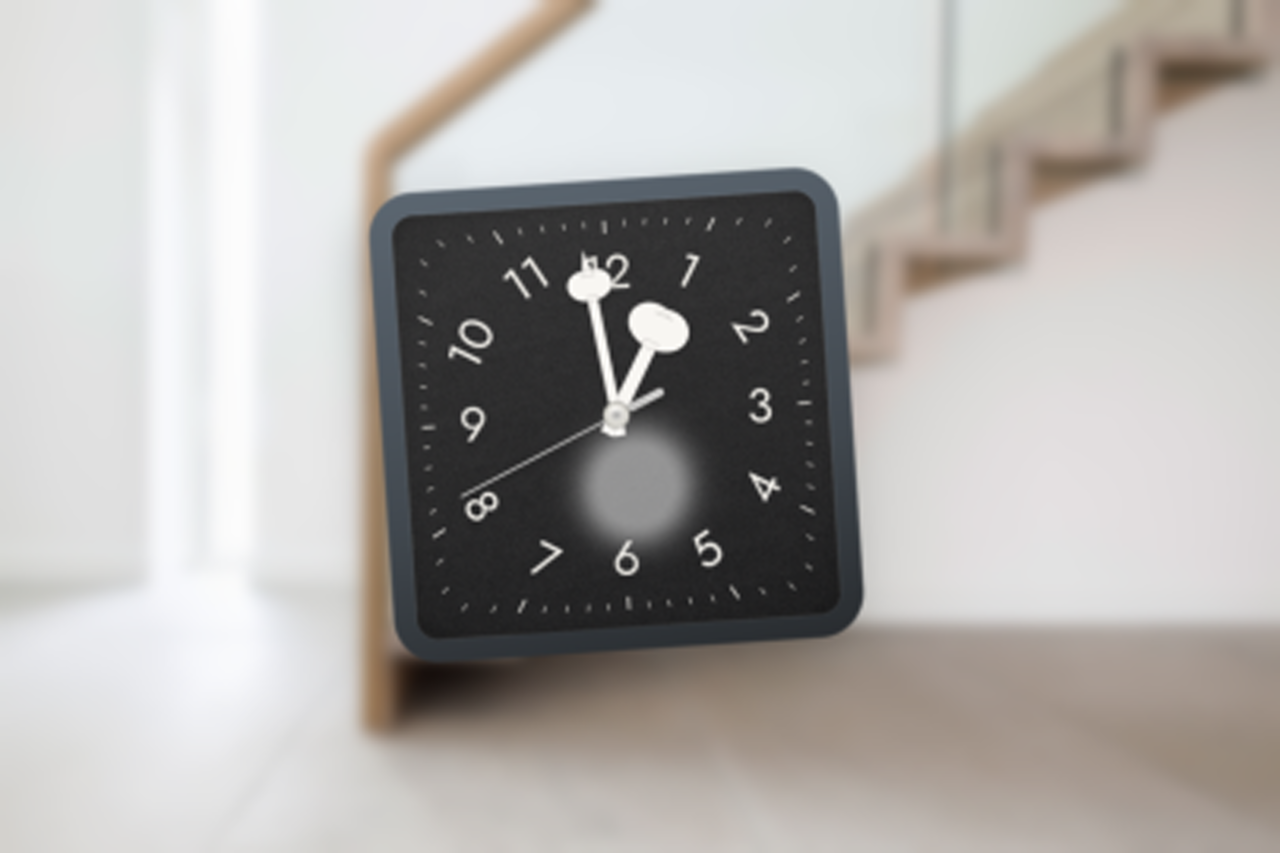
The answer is 12:58:41
